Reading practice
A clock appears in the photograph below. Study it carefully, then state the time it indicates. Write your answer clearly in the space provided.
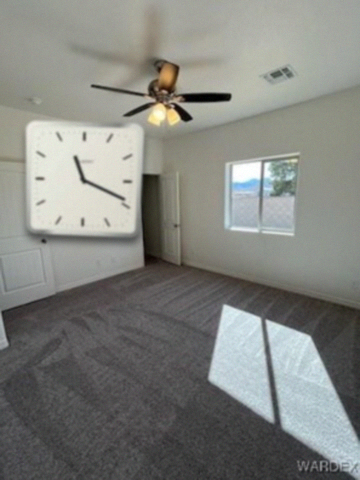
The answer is 11:19
